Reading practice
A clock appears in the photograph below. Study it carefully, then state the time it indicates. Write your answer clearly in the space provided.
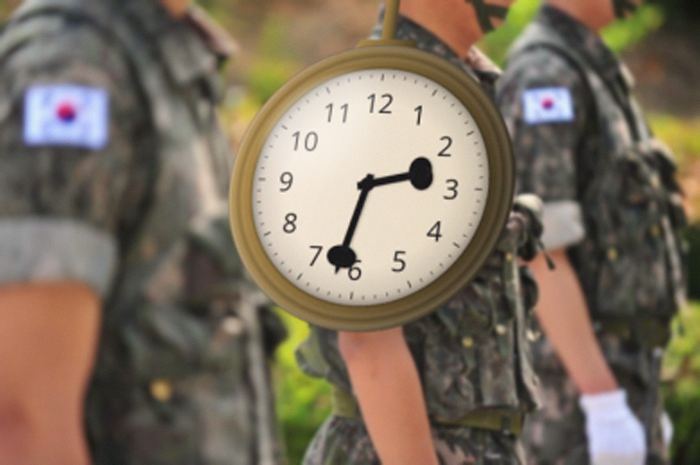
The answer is 2:32
